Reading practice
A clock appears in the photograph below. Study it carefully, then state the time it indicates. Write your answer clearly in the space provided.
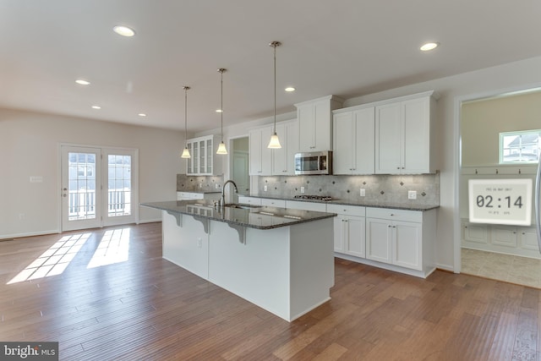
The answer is 2:14
